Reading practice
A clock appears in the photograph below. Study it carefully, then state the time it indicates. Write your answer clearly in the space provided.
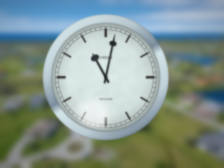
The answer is 11:02
